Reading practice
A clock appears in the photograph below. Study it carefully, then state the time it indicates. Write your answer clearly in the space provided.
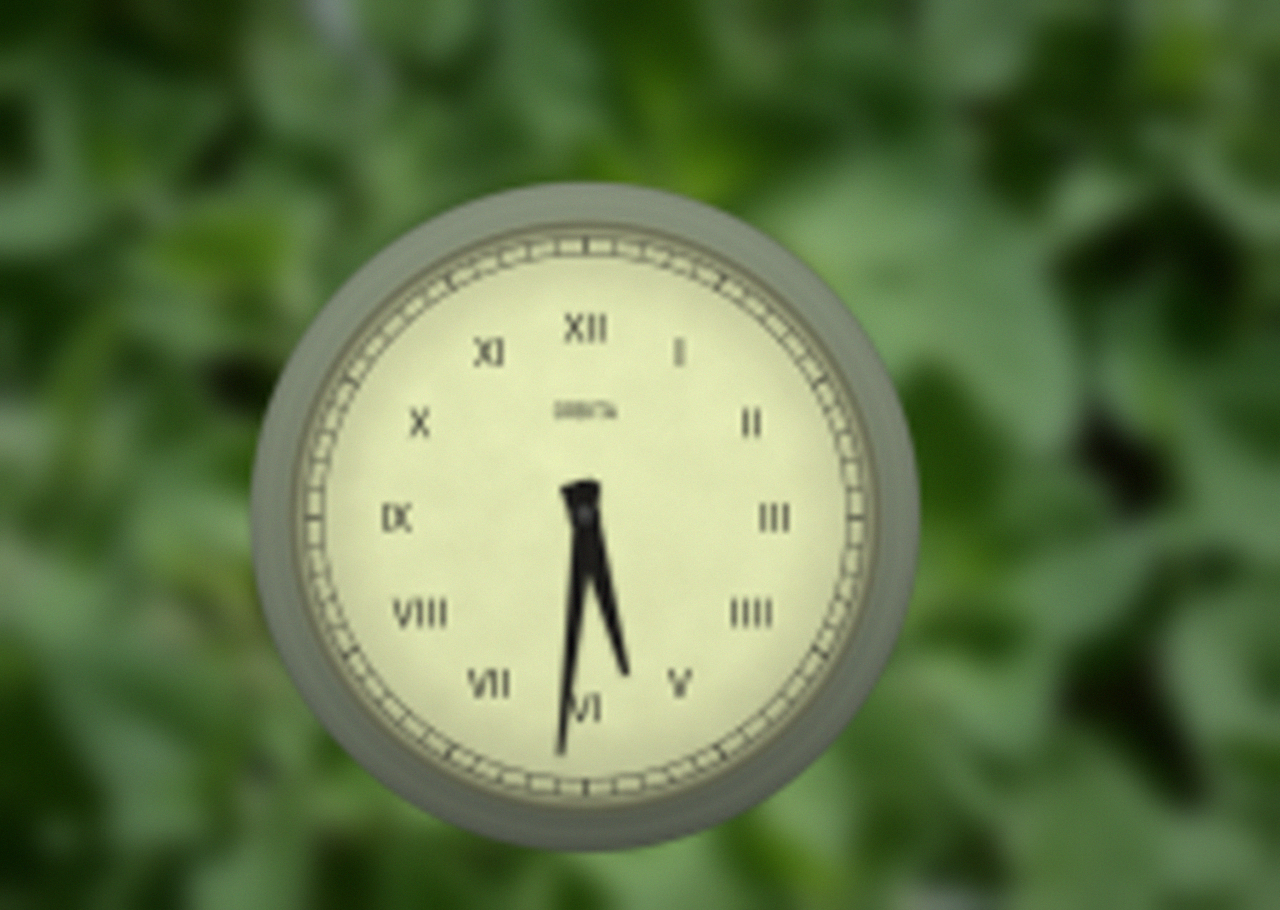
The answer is 5:31
